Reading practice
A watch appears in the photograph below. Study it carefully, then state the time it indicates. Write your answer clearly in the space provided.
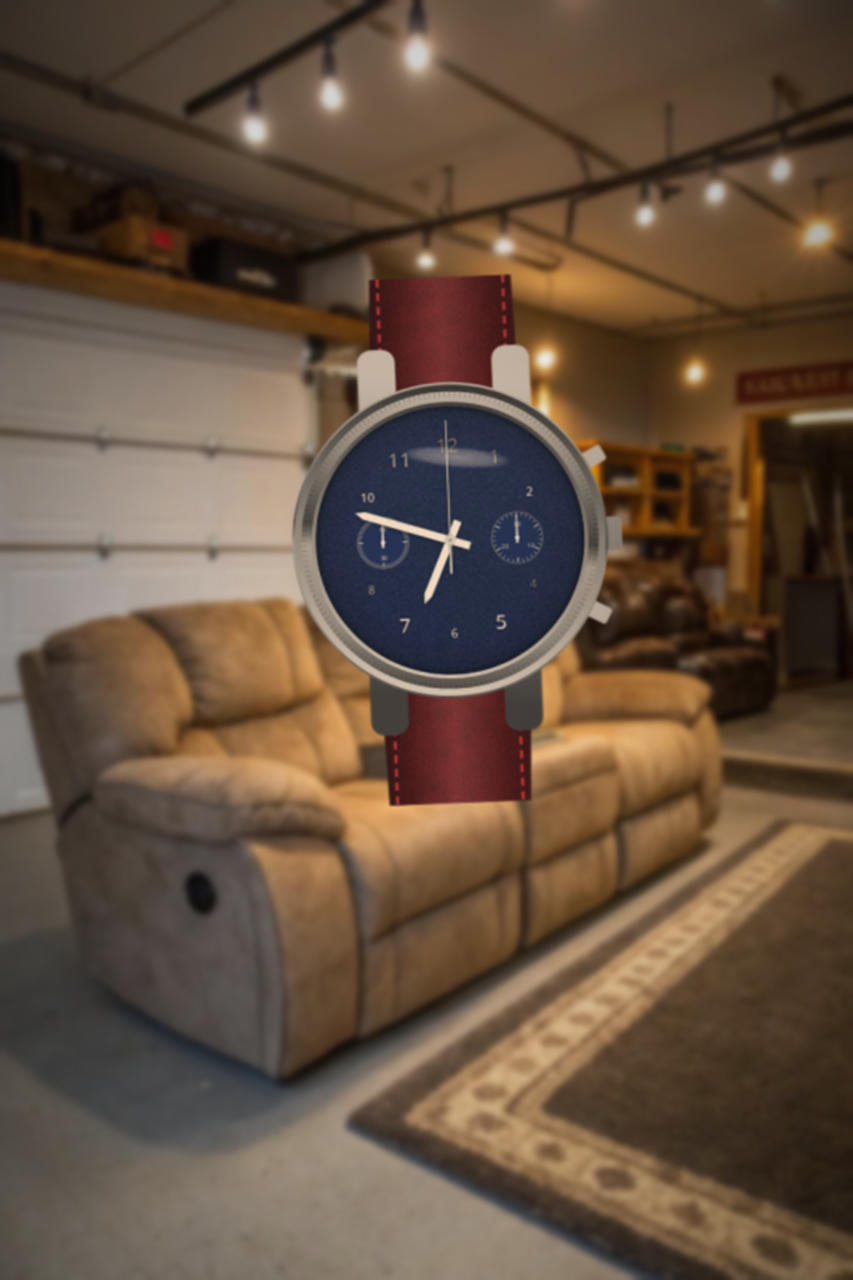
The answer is 6:48
